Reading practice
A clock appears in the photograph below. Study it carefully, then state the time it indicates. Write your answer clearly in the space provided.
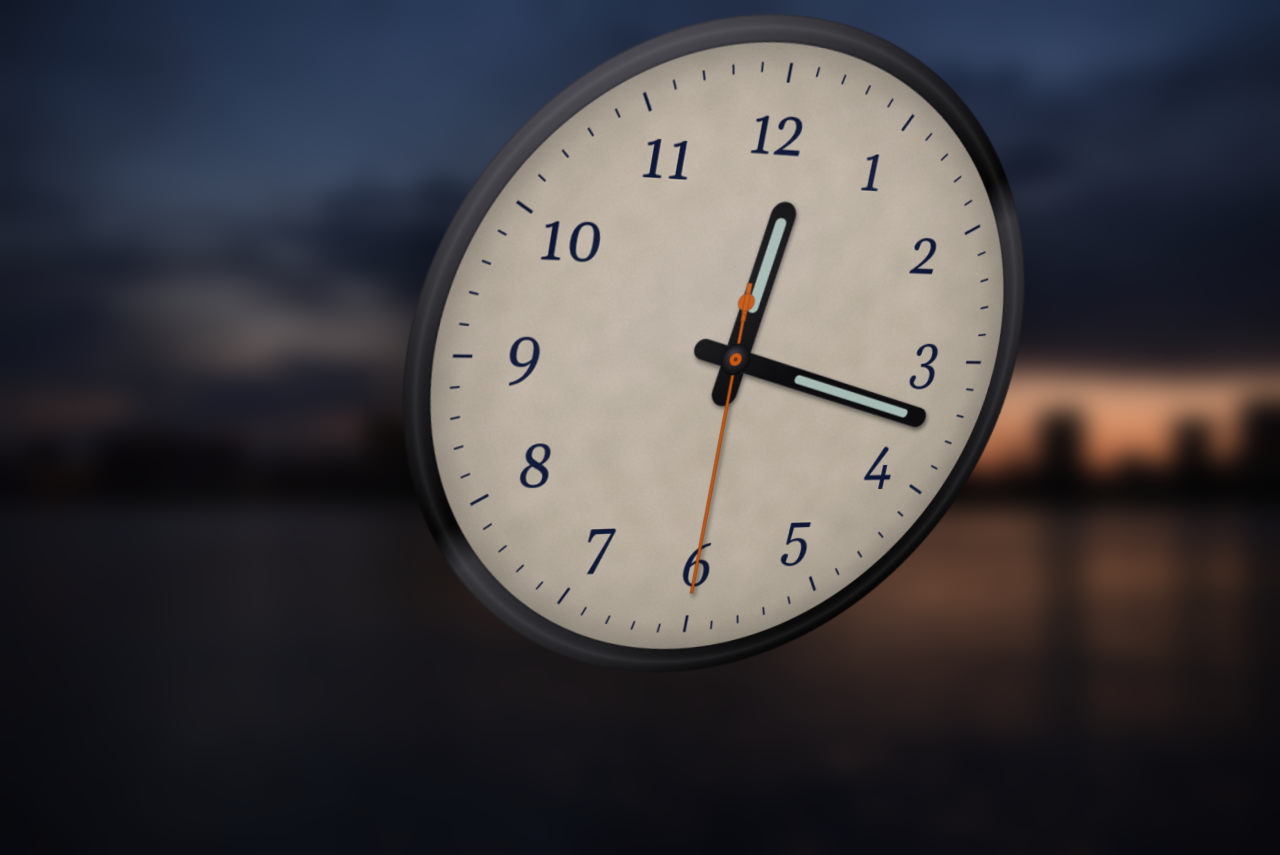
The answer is 12:17:30
